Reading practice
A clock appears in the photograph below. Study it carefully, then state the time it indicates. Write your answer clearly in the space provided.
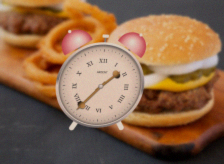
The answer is 1:37
